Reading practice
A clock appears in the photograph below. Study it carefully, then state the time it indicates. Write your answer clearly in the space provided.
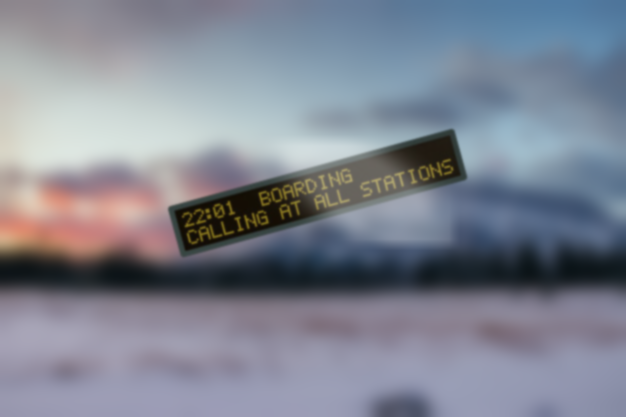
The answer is 22:01
